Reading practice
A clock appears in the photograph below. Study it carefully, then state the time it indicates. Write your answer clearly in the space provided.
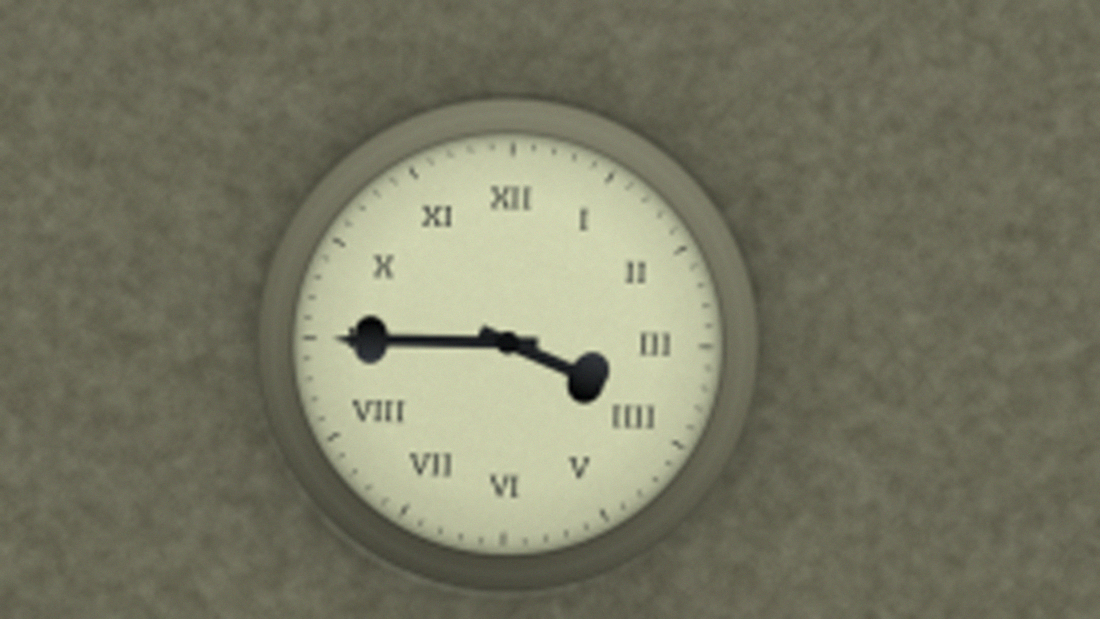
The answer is 3:45
